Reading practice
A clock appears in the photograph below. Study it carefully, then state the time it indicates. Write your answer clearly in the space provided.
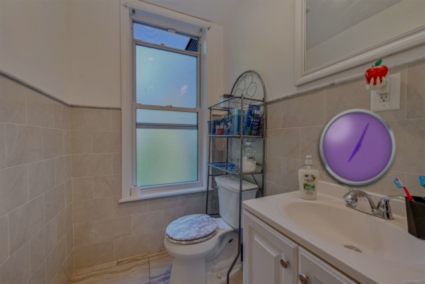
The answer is 7:04
